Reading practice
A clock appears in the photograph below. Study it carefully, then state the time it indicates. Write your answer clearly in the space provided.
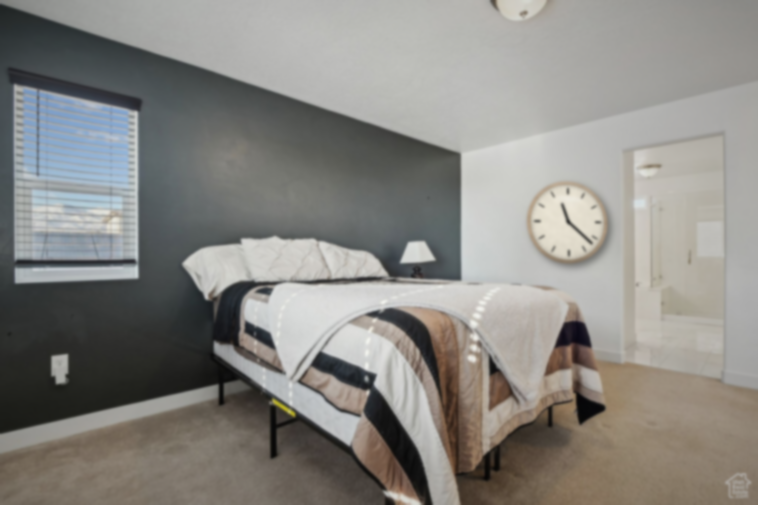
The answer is 11:22
